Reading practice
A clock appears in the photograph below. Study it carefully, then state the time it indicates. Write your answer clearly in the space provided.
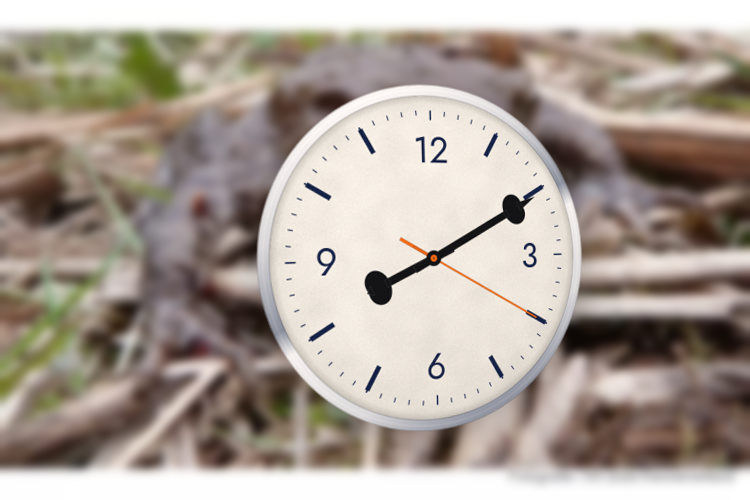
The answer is 8:10:20
